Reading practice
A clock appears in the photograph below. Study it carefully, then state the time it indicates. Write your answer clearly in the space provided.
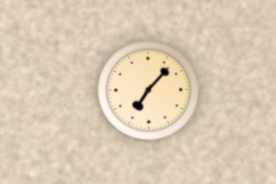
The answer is 7:07
